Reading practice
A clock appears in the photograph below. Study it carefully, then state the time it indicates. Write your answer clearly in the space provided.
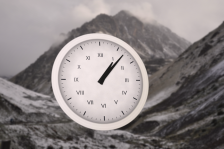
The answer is 1:07
